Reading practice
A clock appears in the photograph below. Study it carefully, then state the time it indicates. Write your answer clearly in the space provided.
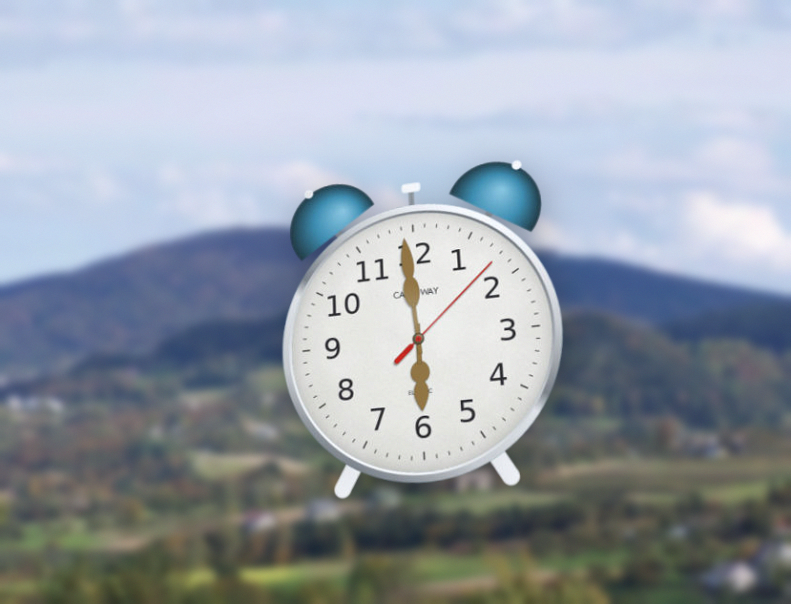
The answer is 5:59:08
